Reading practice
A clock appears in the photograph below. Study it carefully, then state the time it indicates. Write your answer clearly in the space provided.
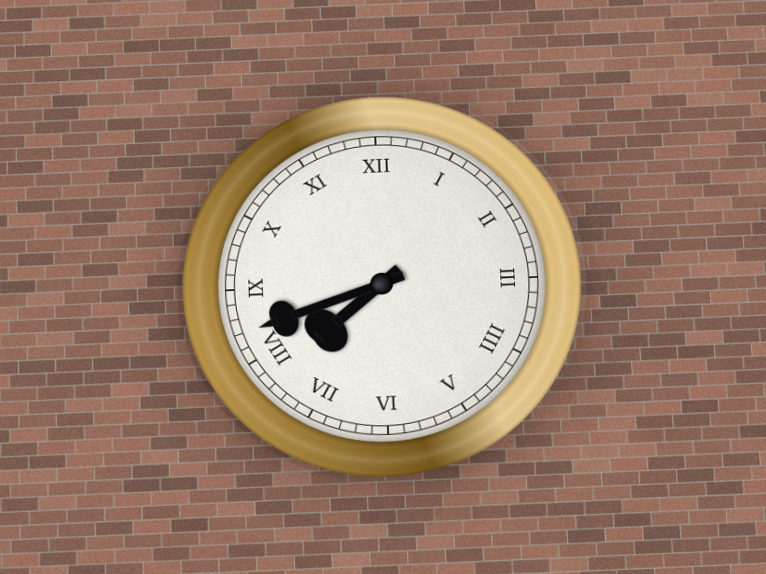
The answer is 7:42
